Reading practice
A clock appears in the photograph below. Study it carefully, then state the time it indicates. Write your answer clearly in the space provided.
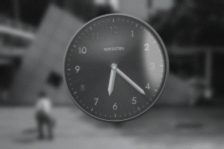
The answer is 6:22
